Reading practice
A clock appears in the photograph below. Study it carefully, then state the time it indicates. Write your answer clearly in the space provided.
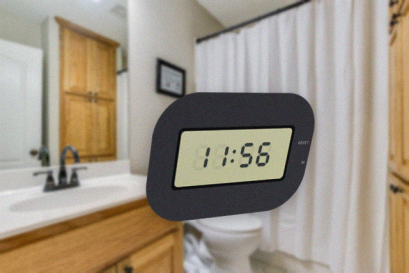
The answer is 11:56
